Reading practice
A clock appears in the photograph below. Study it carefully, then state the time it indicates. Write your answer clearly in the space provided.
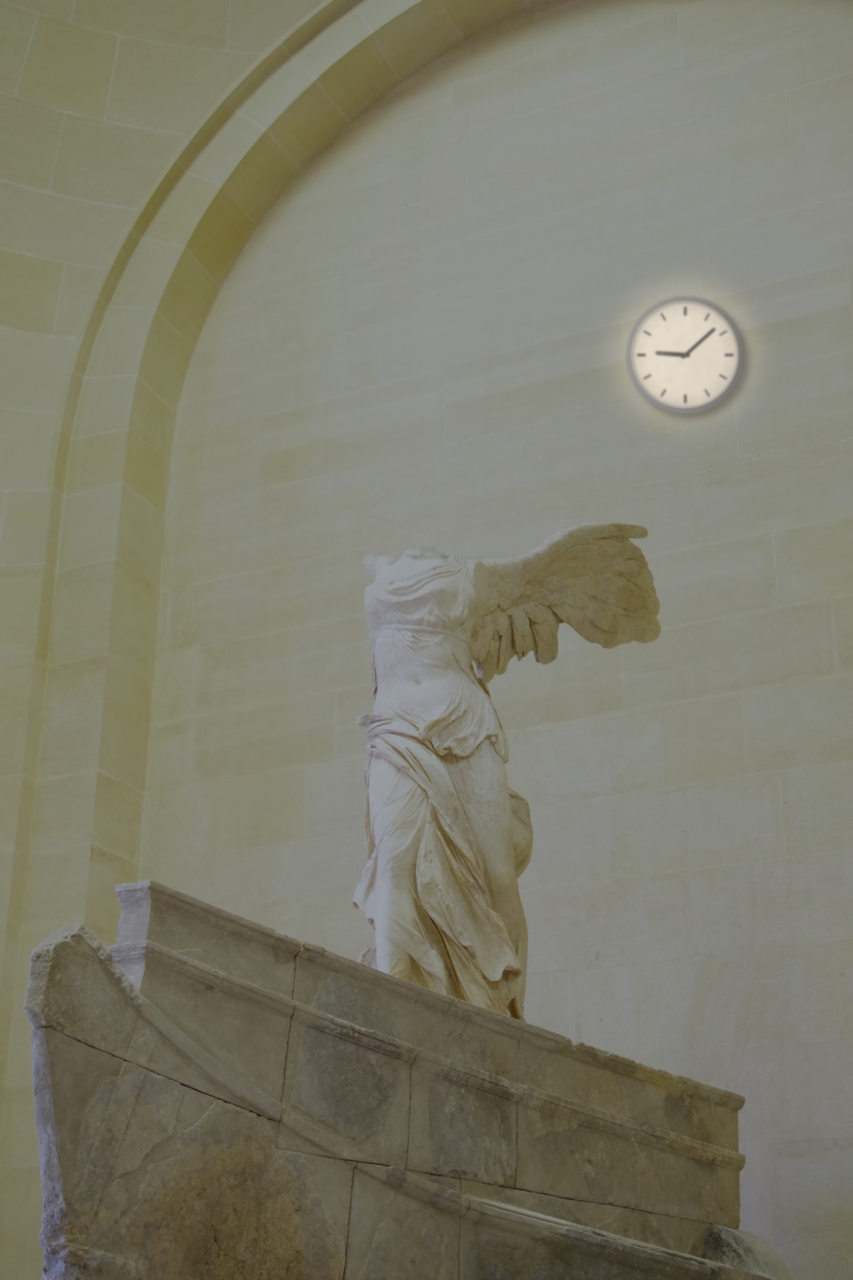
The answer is 9:08
